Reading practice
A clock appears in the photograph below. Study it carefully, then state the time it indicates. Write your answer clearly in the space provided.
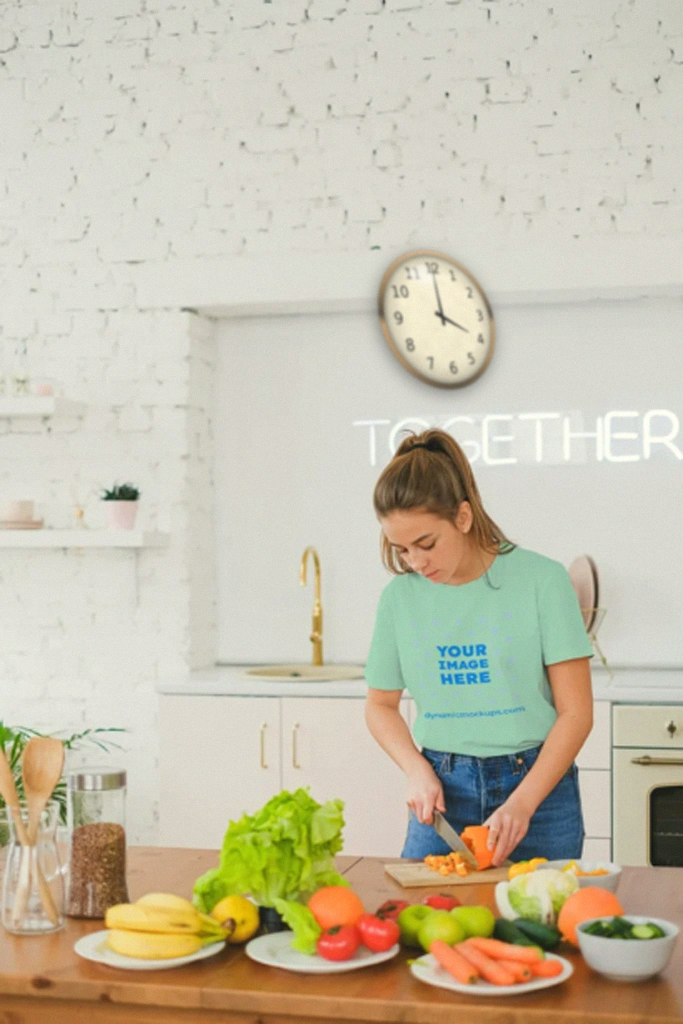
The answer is 4:00
